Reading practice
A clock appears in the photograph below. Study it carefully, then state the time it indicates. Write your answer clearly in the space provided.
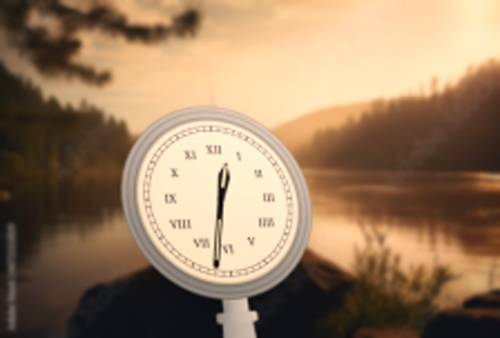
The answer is 12:32
